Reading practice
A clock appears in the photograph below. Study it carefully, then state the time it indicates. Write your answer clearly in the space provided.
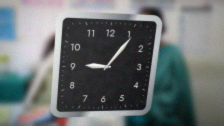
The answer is 9:06
